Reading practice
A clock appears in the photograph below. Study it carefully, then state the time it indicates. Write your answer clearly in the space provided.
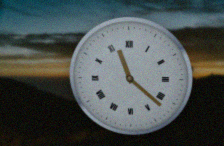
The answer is 11:22
